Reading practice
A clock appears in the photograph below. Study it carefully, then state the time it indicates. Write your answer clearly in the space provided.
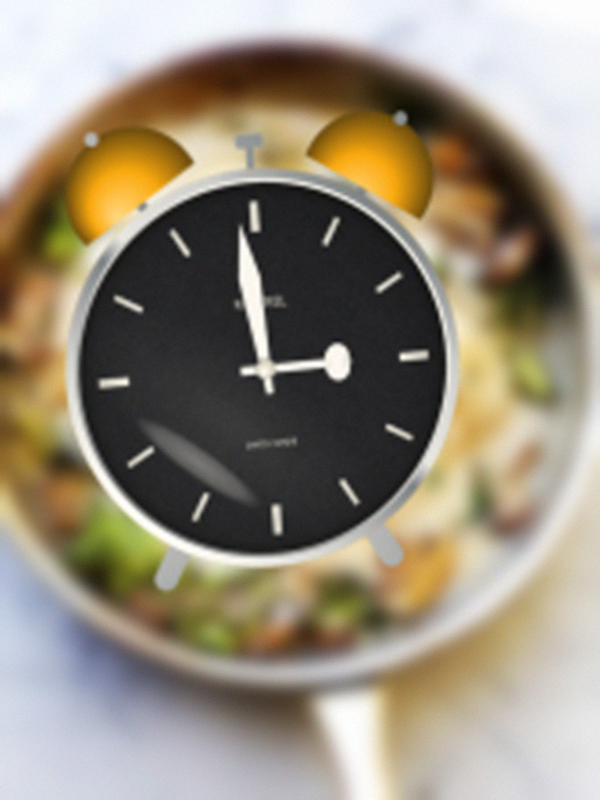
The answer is 2:59
